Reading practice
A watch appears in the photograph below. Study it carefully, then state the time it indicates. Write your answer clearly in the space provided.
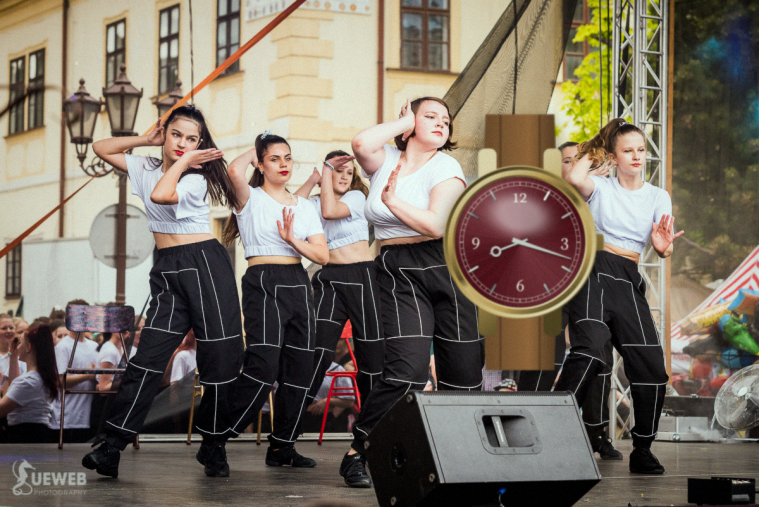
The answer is 8:18
